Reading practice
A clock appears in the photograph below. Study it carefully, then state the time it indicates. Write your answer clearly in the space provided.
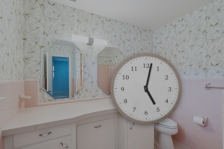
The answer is 5:02
